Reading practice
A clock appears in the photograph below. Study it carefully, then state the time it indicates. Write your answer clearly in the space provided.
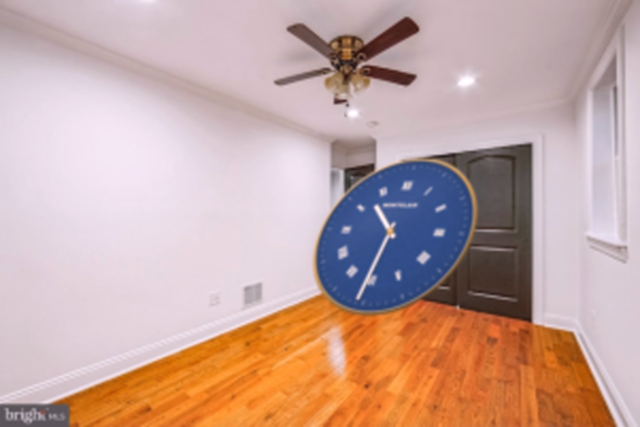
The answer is 10:31
